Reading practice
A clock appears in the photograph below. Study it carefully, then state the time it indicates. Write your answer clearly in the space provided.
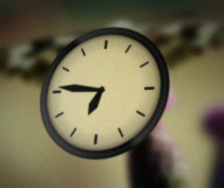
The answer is 6:46
